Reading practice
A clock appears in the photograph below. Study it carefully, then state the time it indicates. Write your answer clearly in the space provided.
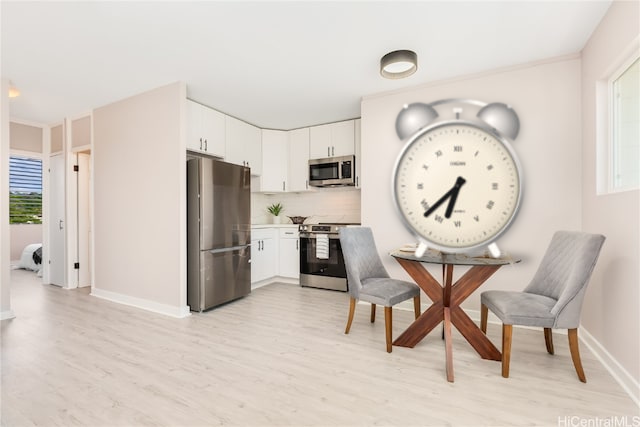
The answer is 6:38
